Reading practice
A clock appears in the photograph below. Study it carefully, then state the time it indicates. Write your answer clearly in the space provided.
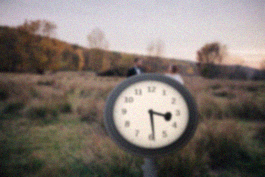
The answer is 3:29
